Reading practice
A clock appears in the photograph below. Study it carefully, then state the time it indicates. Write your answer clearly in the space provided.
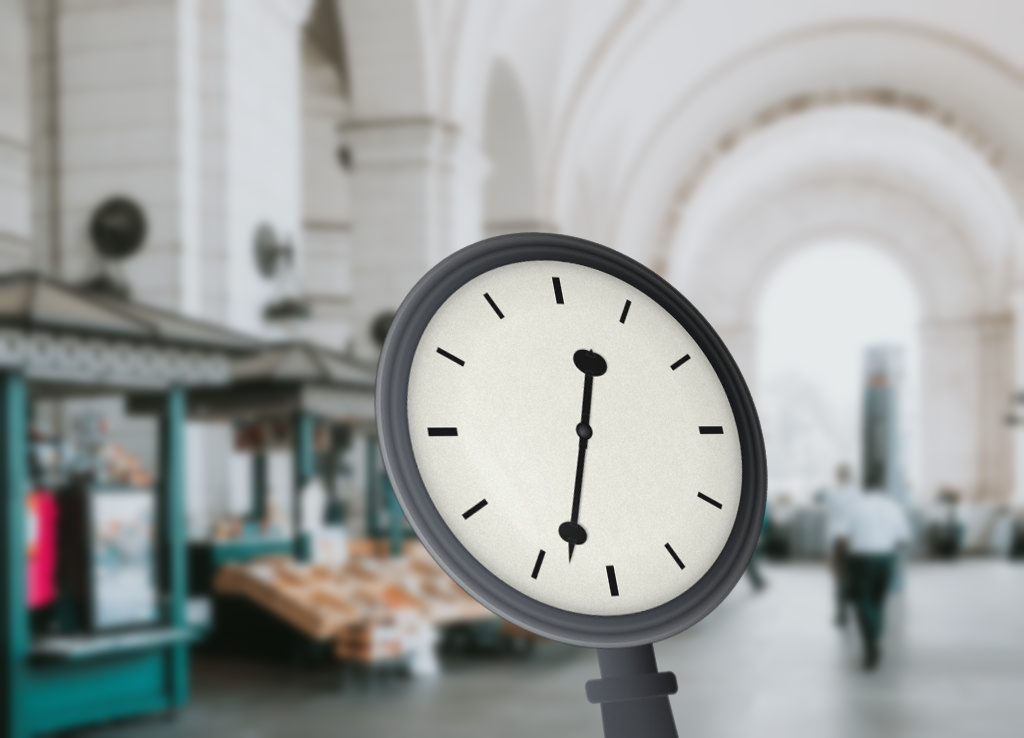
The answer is 12:33
